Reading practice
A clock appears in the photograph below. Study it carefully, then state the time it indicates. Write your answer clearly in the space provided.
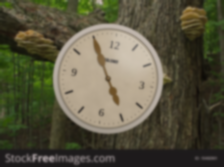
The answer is 4:55
